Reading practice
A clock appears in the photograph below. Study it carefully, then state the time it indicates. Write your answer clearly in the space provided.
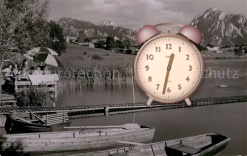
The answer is 12:32
